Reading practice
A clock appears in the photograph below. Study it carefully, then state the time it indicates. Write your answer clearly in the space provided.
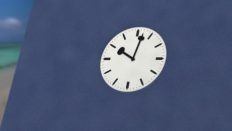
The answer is 10:02
